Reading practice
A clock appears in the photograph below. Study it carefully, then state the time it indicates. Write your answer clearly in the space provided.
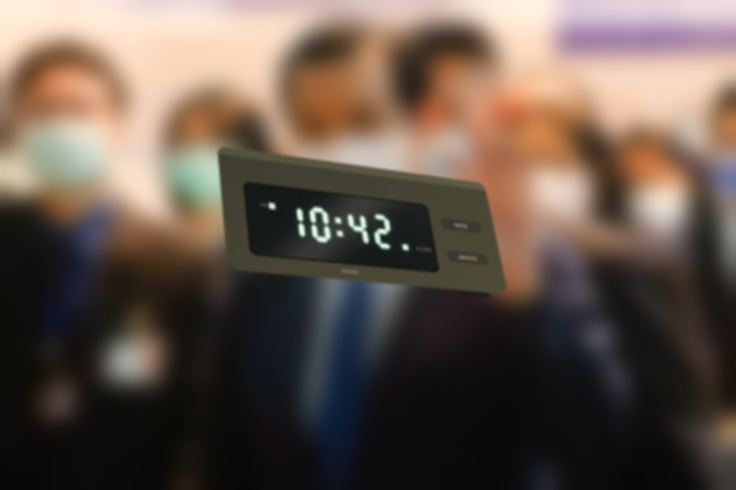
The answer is 10:42
